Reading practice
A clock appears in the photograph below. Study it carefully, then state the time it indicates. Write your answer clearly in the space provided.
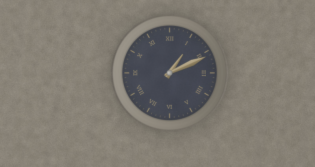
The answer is 1:11
